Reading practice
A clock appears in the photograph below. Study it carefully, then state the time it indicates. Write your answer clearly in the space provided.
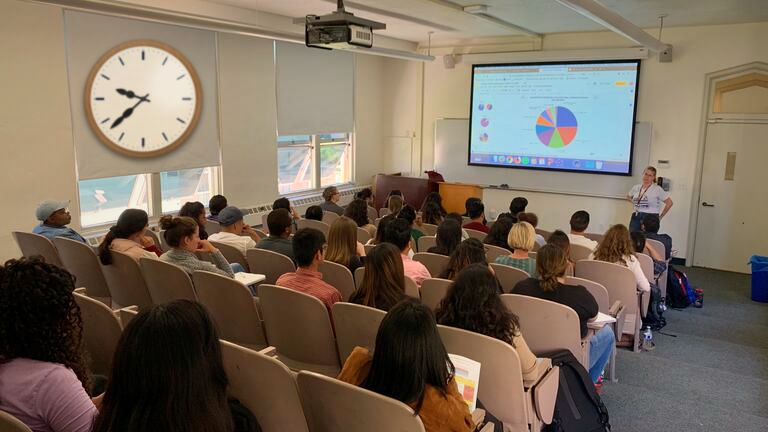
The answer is 9:38
